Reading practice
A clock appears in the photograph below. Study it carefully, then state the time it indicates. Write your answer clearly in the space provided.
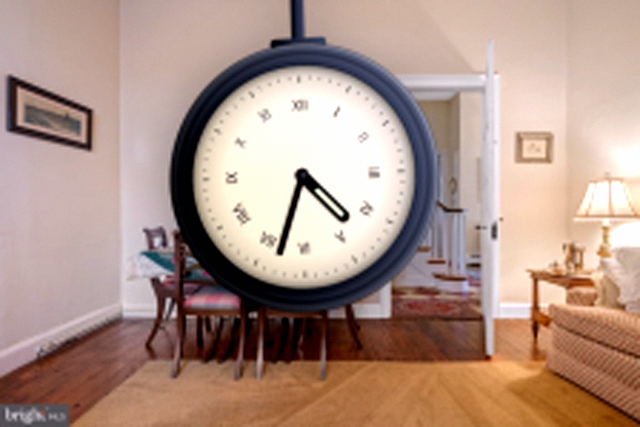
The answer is 4:33
